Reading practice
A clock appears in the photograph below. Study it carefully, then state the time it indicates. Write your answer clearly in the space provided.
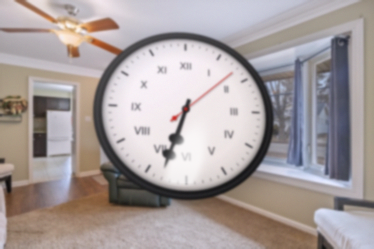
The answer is 6:33:08
